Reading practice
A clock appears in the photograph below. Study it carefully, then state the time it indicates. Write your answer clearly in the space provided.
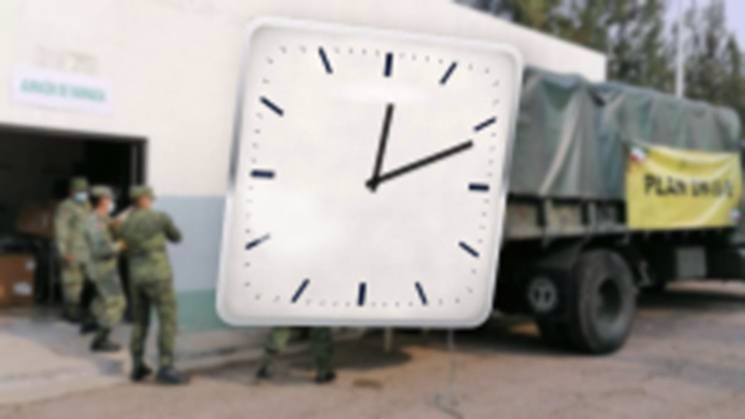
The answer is 12:11
